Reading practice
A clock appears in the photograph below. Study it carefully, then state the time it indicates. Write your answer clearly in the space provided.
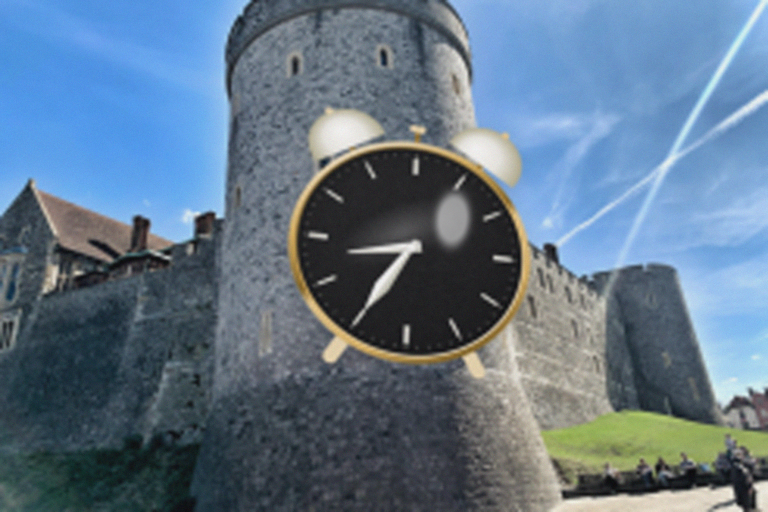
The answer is 8:35
